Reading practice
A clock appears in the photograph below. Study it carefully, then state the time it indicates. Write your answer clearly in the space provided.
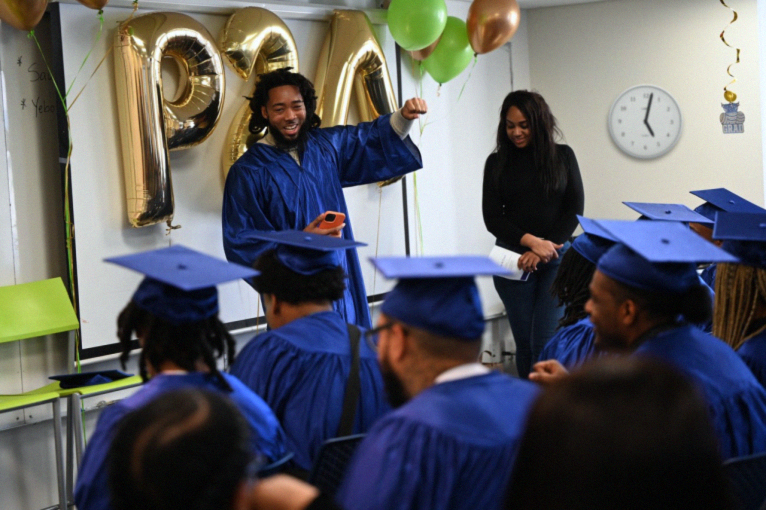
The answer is 5:02
